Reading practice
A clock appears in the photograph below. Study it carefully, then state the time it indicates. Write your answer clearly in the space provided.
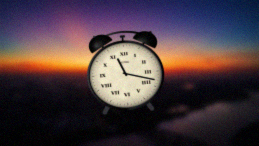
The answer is 11:18
